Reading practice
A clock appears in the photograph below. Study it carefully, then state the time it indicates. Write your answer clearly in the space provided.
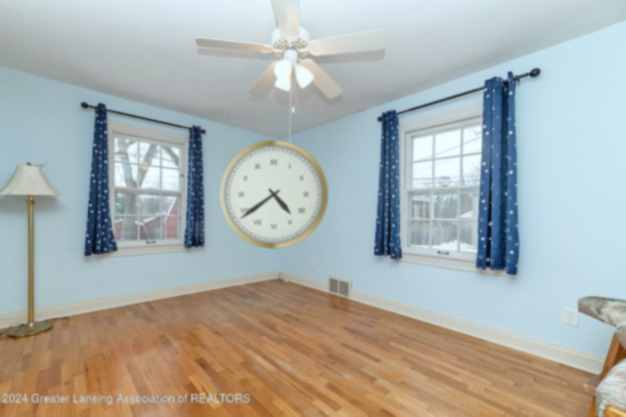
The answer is 4:39
